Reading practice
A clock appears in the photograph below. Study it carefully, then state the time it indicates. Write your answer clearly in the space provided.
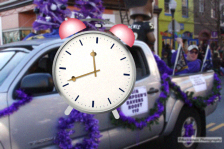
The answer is 11:41
